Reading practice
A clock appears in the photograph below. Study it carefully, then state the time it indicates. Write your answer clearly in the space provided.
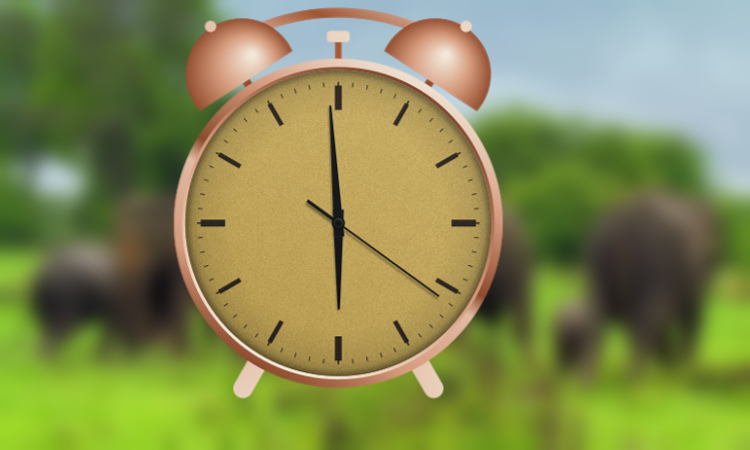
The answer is 5:59:21
